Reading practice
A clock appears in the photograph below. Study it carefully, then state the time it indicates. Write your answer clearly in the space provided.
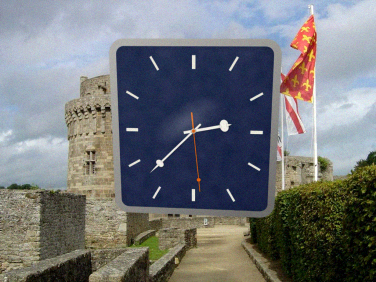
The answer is 2:37:29
